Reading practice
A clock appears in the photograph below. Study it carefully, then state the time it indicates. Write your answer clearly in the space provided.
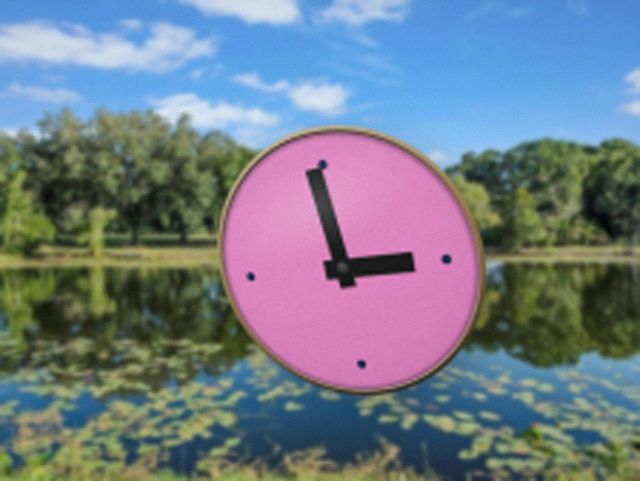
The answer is 2:59
